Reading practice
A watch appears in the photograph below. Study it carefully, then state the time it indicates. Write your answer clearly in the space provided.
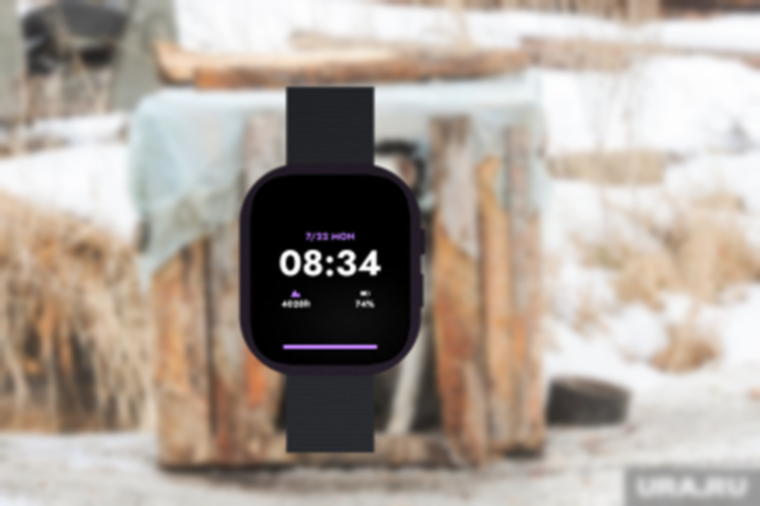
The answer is 8:34
